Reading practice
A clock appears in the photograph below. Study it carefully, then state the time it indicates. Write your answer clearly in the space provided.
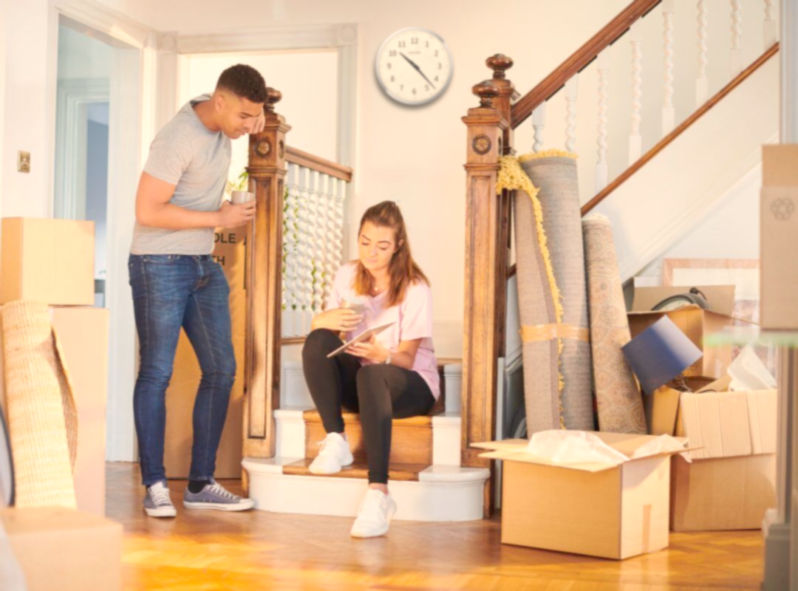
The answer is 10:23
